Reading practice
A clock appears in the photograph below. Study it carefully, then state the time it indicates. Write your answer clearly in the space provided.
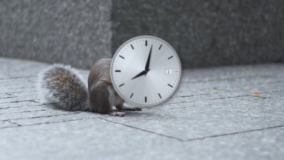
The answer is 8:02
